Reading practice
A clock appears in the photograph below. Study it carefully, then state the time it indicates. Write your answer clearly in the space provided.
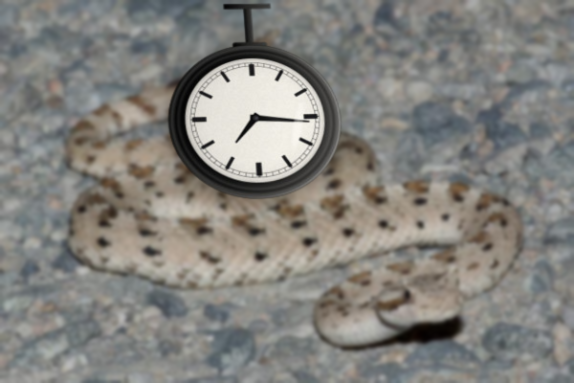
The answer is 7:16
